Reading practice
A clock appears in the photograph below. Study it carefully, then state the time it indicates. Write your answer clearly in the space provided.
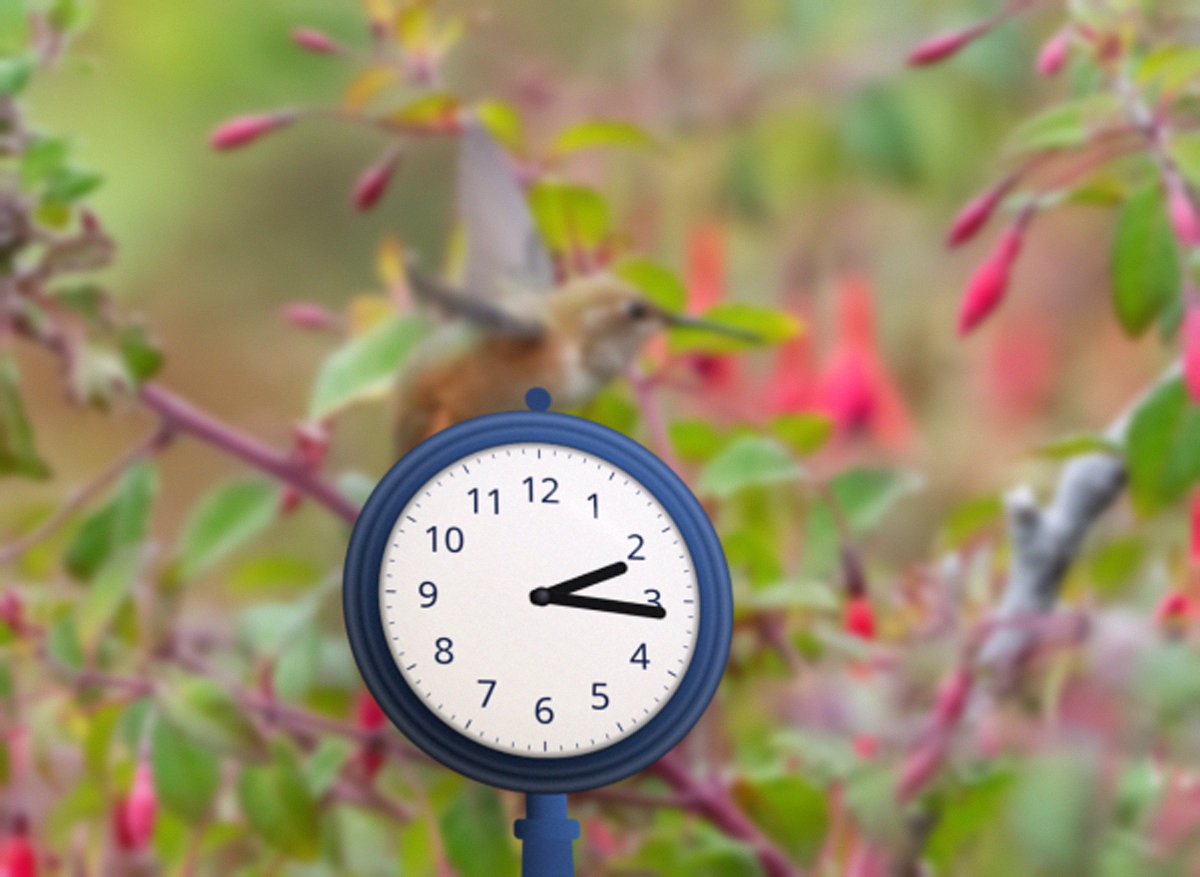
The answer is 2:16
